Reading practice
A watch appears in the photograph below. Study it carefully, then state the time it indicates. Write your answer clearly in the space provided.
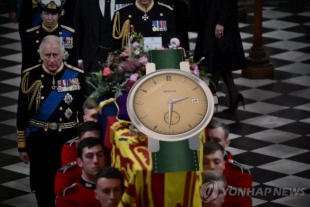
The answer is 2:31
